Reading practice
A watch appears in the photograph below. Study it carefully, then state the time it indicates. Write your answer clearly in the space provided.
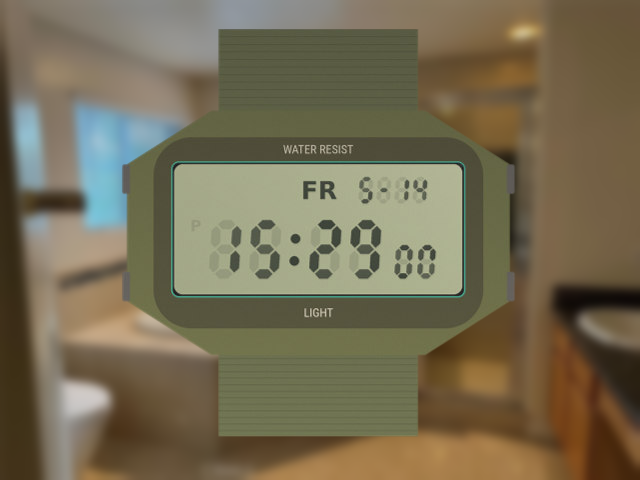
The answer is 15:29:00
